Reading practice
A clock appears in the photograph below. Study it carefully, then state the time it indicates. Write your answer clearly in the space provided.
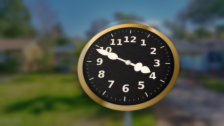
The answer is 3:49
